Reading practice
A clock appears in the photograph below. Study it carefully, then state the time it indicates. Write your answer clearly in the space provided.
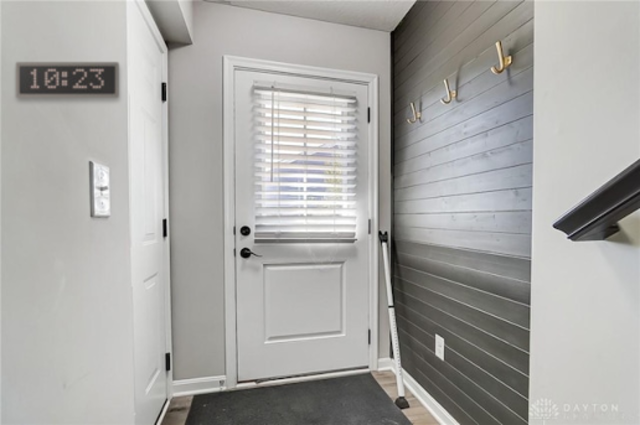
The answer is 10:23
